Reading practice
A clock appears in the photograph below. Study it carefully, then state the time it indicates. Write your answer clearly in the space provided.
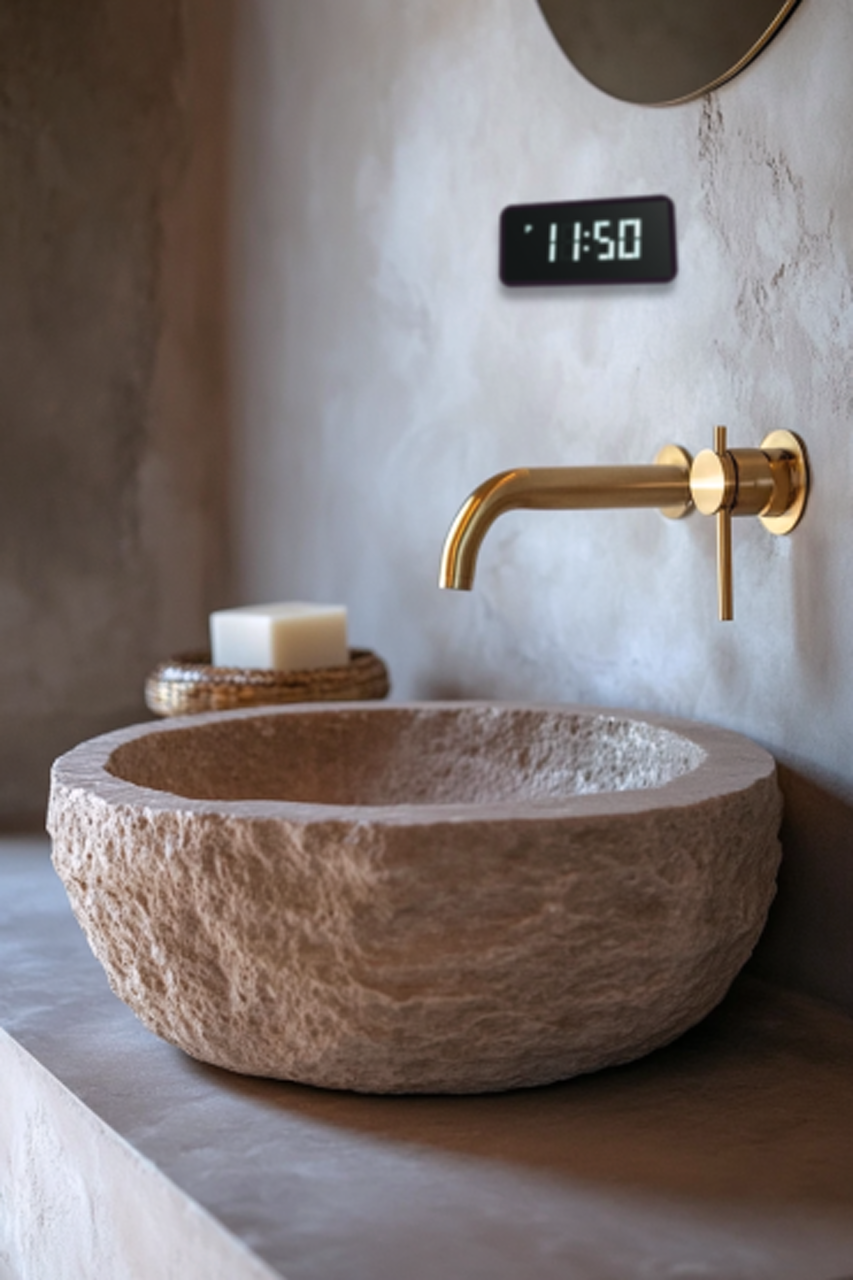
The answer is 11:50
